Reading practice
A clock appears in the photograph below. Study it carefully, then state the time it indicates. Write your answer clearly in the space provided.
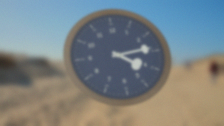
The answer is 4:14
